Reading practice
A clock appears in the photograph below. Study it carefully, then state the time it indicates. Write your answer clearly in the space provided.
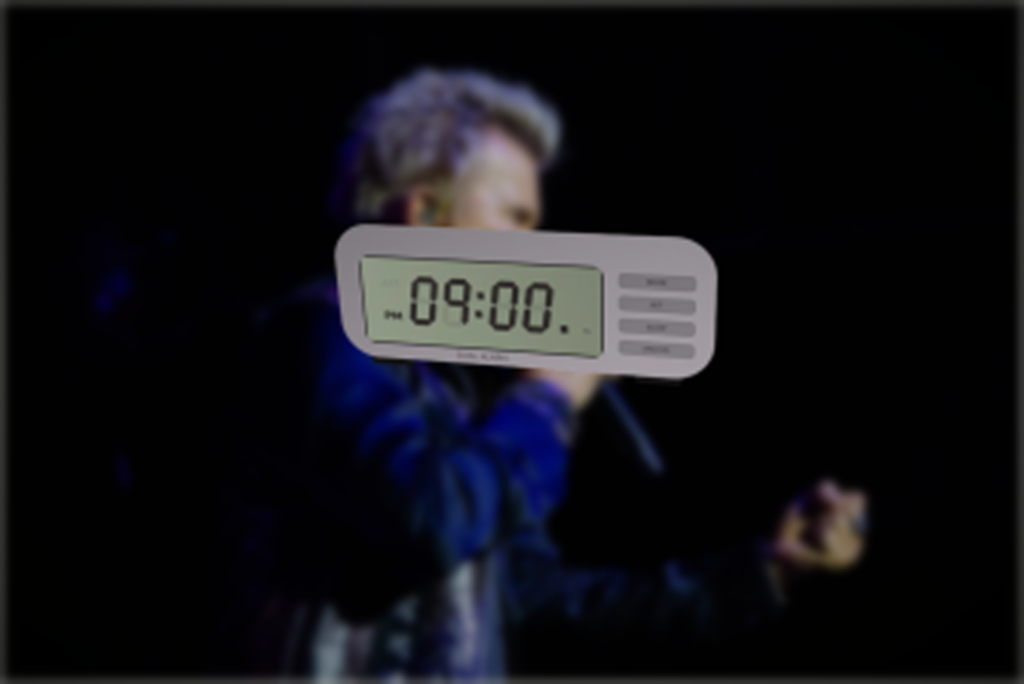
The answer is 9:00
